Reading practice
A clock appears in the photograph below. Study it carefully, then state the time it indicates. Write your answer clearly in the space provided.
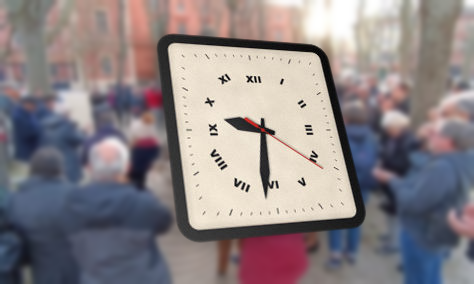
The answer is 9:31:21
